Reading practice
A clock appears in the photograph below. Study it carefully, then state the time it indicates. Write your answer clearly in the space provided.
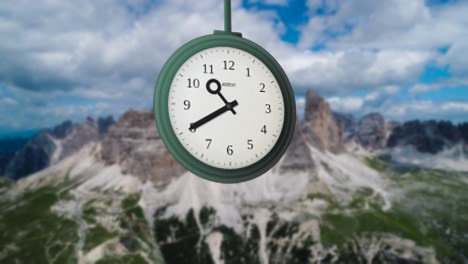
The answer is 10:40
